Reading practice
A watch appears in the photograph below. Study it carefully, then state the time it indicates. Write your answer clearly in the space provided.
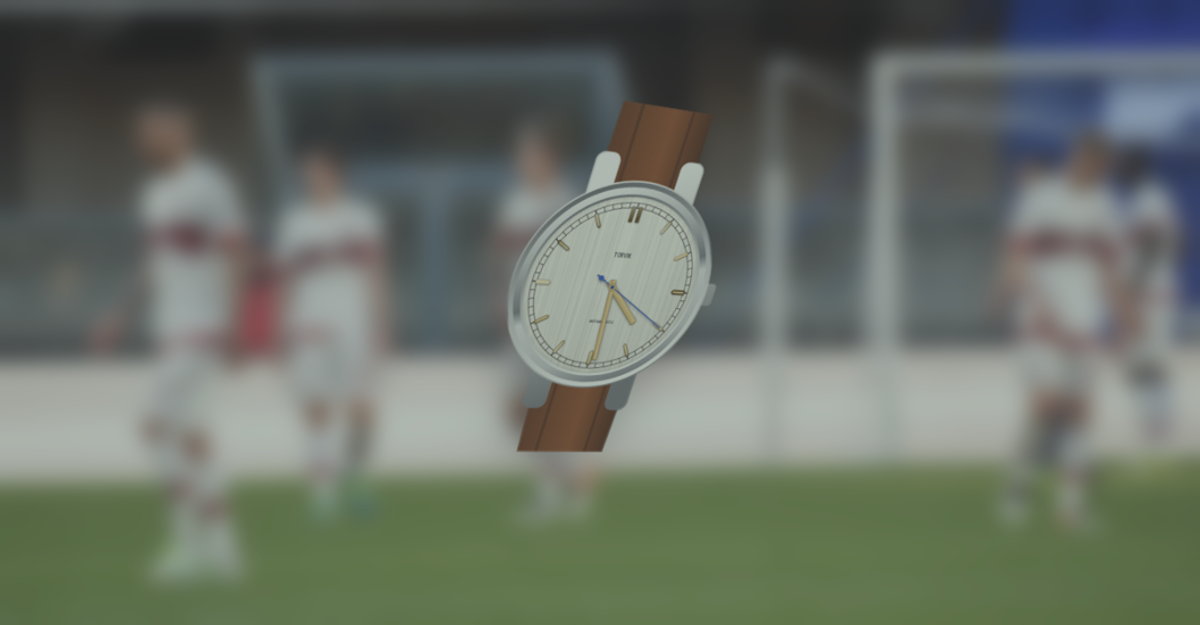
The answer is 4:29:20
